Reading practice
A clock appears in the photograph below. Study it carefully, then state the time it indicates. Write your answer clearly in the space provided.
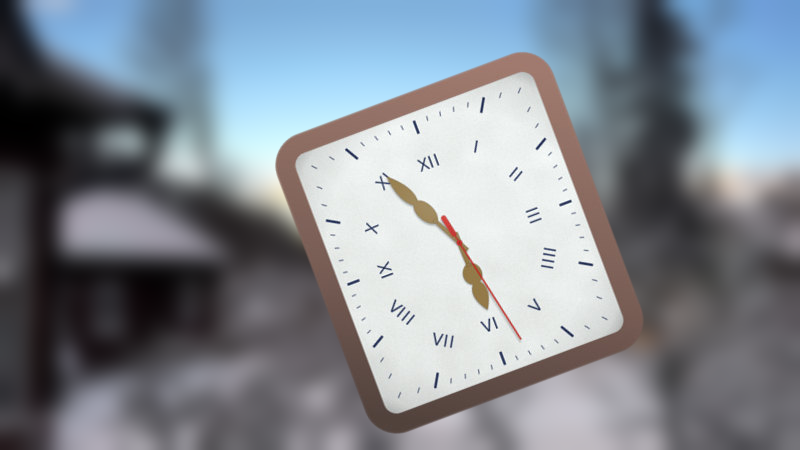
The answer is 5:55:28
